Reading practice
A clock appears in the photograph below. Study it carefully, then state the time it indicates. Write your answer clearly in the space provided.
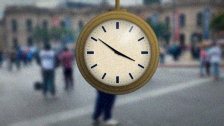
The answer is 3:51
